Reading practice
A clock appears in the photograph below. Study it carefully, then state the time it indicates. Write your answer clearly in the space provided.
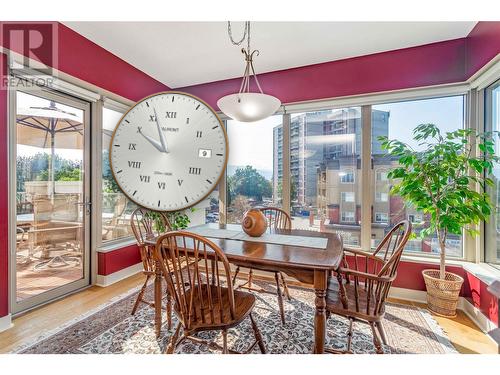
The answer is 9:56
